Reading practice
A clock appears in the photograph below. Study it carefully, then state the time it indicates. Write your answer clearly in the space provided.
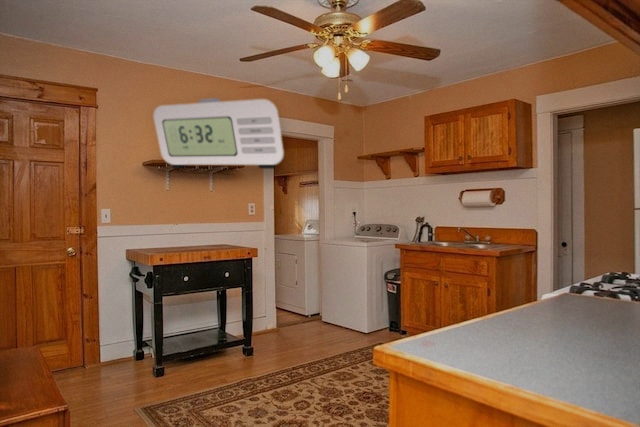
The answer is 6:32
